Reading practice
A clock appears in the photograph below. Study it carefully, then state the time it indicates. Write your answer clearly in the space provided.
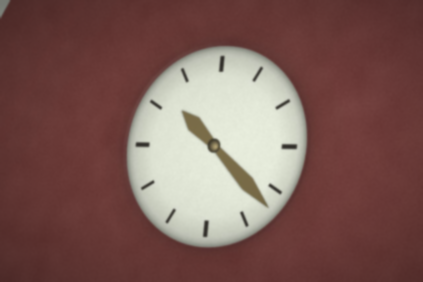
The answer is 10:22
